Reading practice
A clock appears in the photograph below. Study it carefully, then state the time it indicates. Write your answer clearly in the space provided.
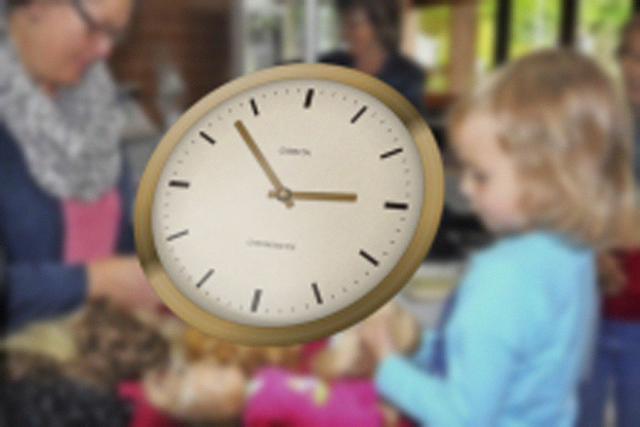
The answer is 2:53
